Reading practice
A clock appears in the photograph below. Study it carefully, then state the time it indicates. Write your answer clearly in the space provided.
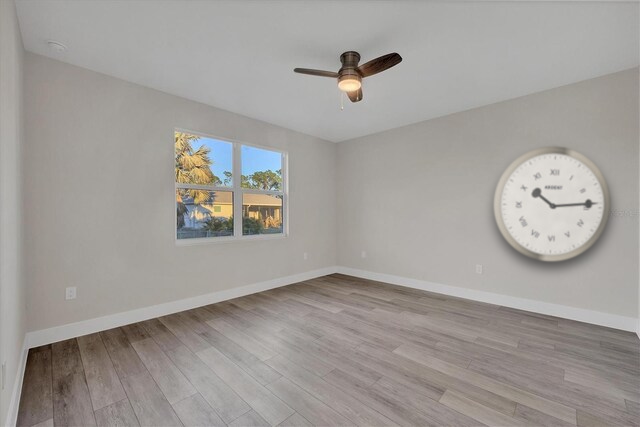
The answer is 10:14
